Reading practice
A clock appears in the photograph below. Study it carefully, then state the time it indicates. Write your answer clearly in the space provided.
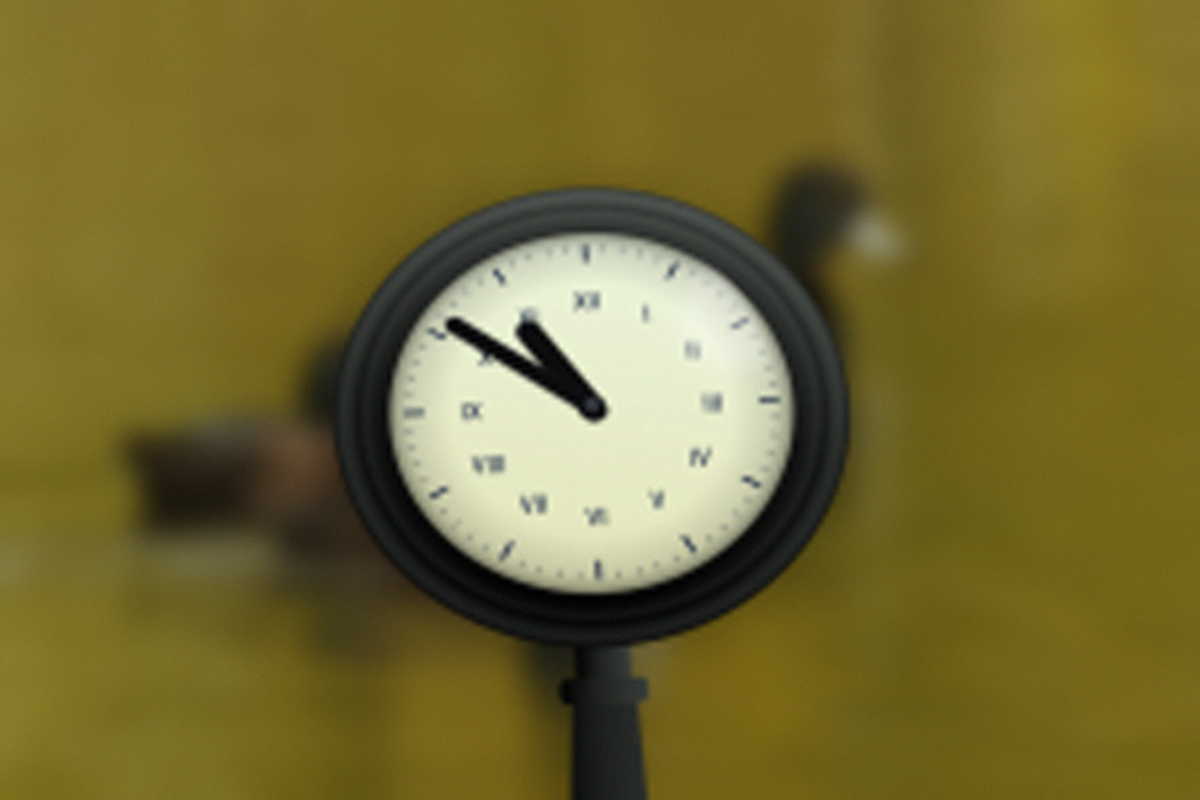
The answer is 10:51
